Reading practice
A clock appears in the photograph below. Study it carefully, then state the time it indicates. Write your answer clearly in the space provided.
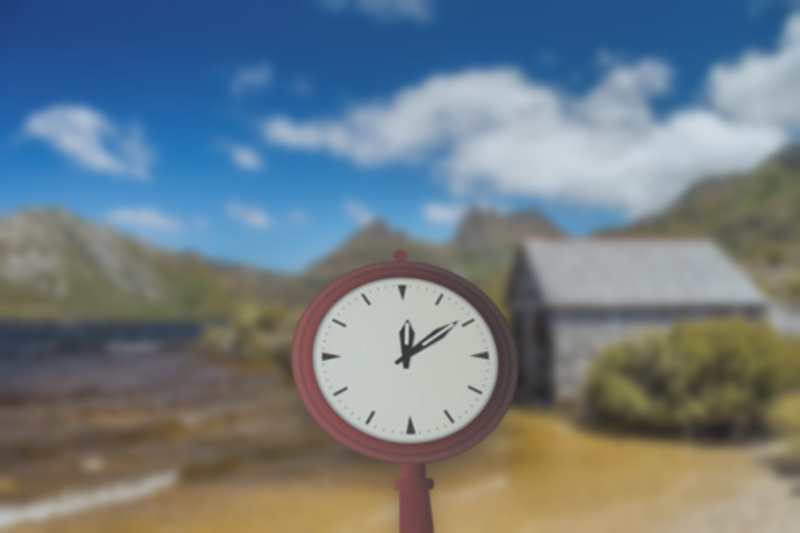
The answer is 12:09
